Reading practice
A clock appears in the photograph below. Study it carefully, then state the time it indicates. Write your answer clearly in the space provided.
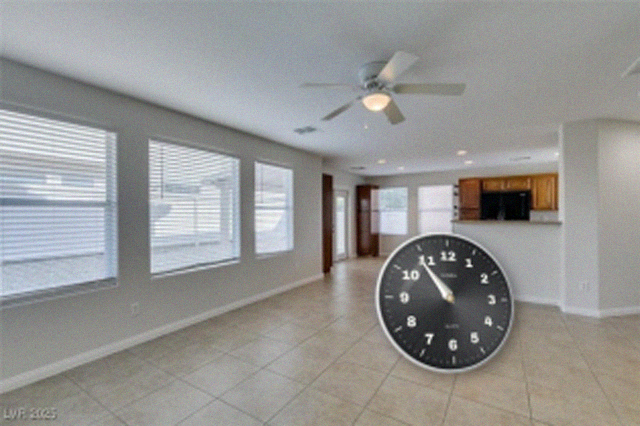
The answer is 10:54
